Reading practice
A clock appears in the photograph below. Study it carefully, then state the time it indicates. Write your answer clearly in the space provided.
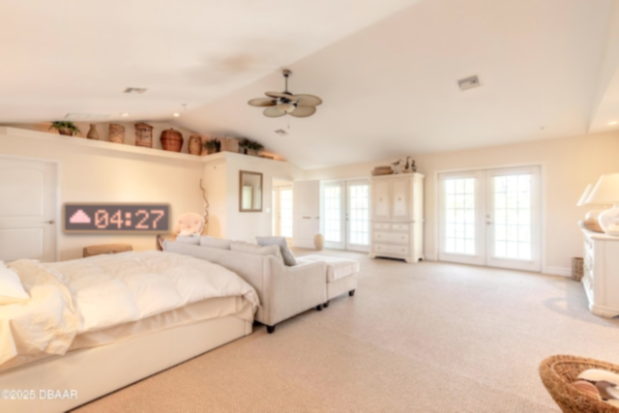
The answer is 4:27
